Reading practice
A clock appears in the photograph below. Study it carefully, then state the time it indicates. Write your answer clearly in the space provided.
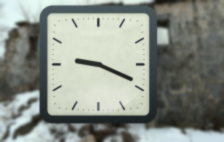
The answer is 9:19
